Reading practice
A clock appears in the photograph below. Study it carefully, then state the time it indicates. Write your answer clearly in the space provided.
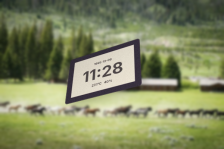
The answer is 11:28
